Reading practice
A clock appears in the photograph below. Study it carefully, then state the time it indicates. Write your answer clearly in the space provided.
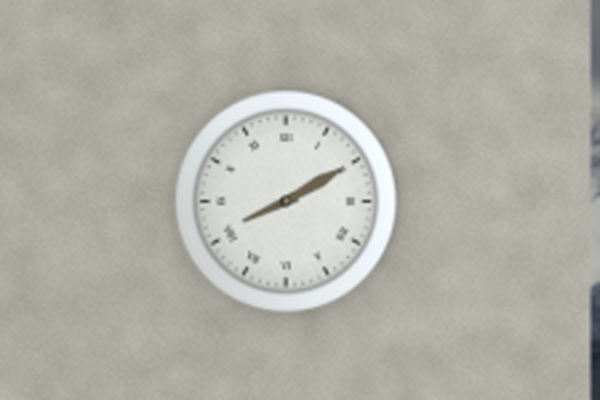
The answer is 8:10
